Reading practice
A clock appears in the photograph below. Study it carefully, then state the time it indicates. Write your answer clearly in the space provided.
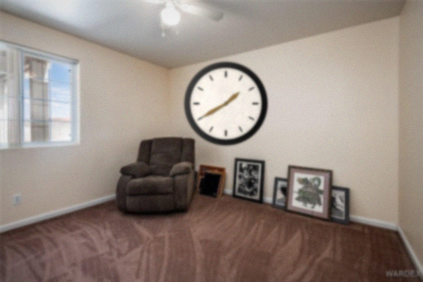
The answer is 1:40
